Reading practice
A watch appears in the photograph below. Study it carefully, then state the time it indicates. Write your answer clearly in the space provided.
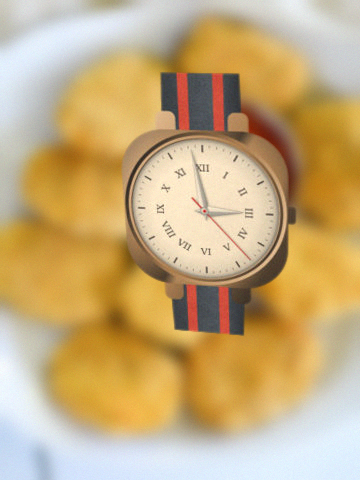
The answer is 2:58:23
